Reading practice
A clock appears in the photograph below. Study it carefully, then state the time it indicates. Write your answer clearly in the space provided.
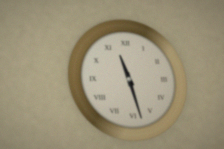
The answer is 11:28
